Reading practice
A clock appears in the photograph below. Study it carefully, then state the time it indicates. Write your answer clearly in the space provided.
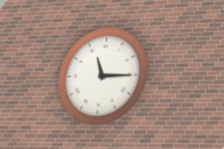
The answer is 11:15
